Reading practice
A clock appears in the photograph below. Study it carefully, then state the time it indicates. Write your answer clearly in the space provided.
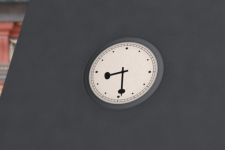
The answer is 8:29
